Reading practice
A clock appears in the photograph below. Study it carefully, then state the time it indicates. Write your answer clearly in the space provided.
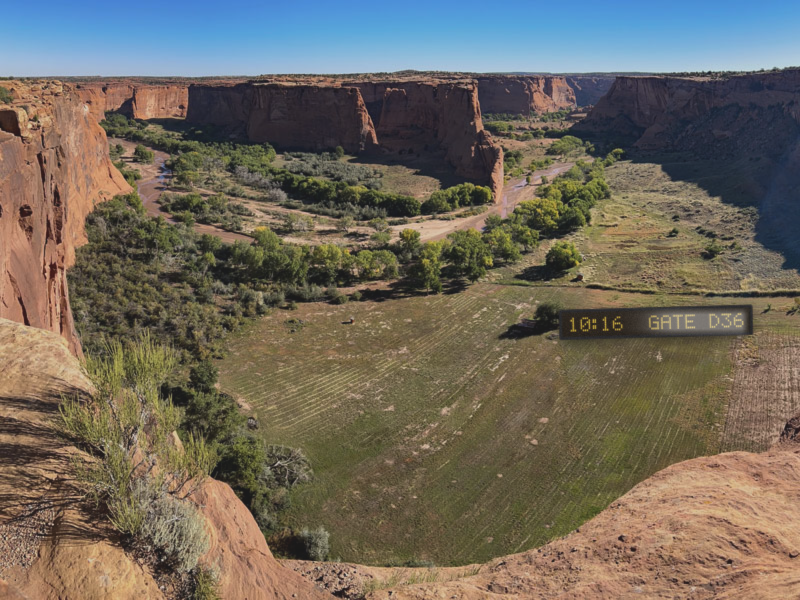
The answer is 10:16
